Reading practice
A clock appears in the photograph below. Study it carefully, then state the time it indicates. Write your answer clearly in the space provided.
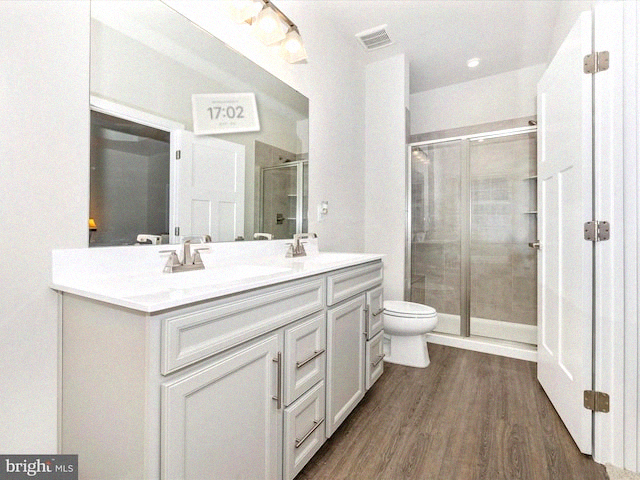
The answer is 17:02
